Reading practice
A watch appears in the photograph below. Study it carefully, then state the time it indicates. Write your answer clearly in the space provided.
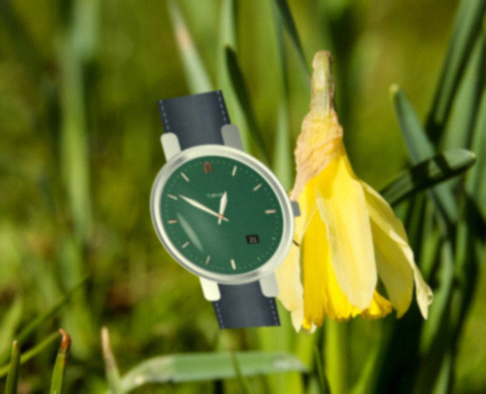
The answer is 12:51
